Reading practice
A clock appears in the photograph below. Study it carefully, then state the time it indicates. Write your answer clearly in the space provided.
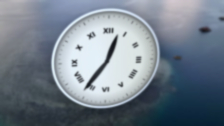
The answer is 12:36
